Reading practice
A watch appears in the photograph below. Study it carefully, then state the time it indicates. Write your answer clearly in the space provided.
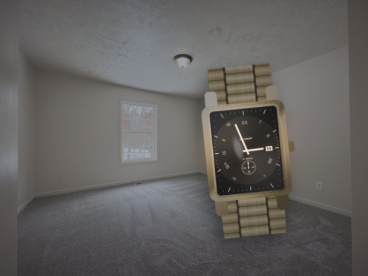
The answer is 2:57
